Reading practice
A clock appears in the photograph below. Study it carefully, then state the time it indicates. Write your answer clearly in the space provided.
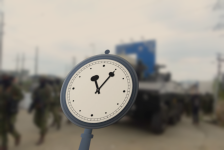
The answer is 11:05
